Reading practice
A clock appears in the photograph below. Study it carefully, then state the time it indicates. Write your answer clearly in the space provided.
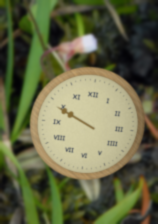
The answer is 9:49
